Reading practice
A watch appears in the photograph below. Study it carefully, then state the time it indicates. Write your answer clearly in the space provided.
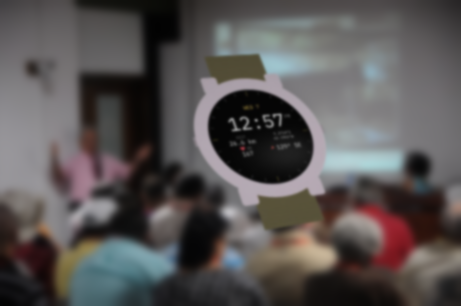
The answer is 12:57
